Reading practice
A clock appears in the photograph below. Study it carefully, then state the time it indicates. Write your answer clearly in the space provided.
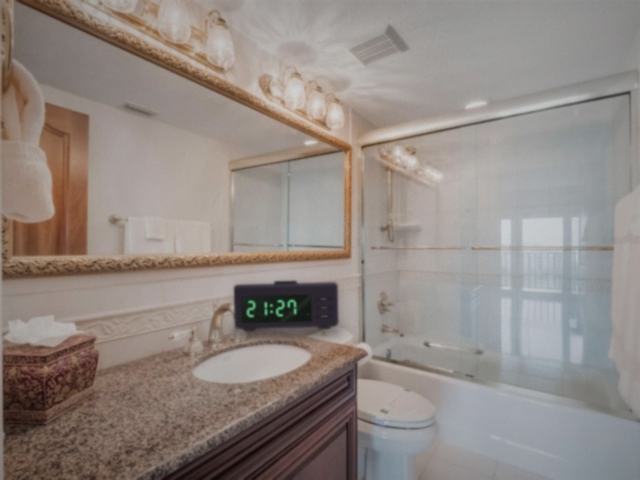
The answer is 21:27
